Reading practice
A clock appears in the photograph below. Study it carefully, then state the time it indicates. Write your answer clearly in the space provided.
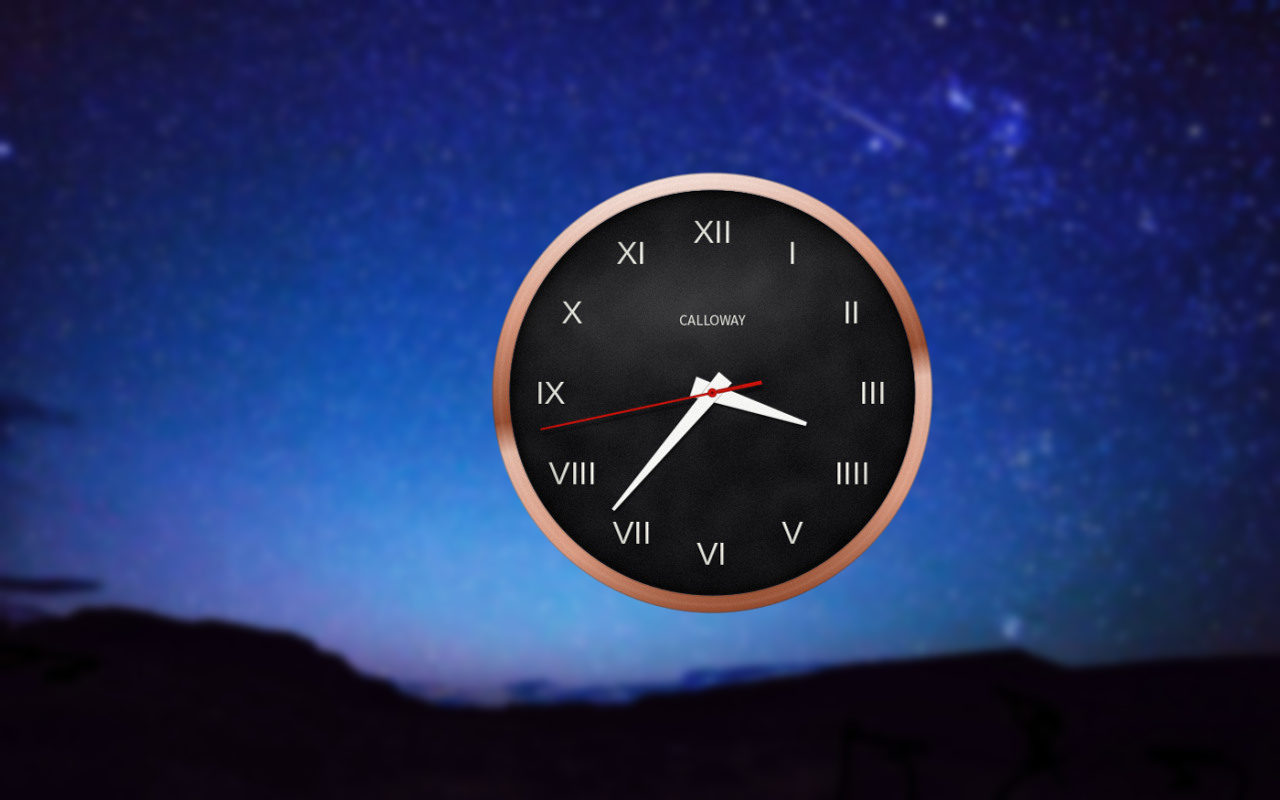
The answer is 3:36:43
